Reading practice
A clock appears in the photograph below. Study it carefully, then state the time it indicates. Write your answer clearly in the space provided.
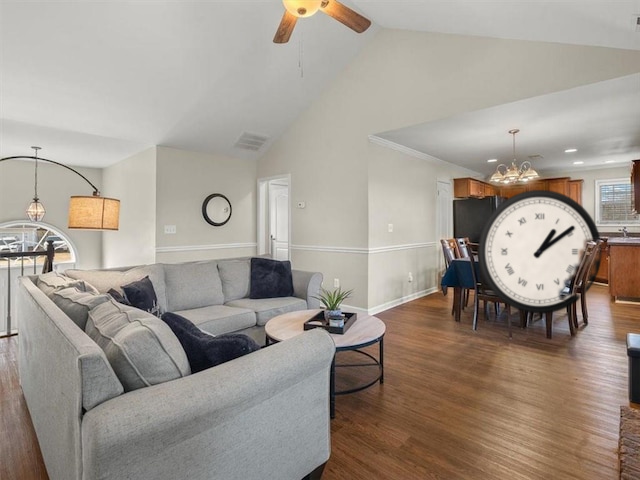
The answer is 1:09
